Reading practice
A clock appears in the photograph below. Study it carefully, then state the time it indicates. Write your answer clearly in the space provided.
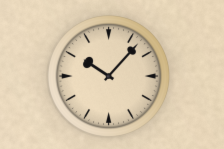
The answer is 10:07
